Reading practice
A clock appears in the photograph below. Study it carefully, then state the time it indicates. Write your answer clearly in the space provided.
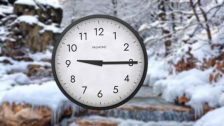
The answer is 9:15
